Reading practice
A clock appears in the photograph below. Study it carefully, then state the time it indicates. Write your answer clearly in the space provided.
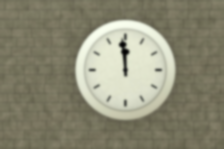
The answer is 11:59
